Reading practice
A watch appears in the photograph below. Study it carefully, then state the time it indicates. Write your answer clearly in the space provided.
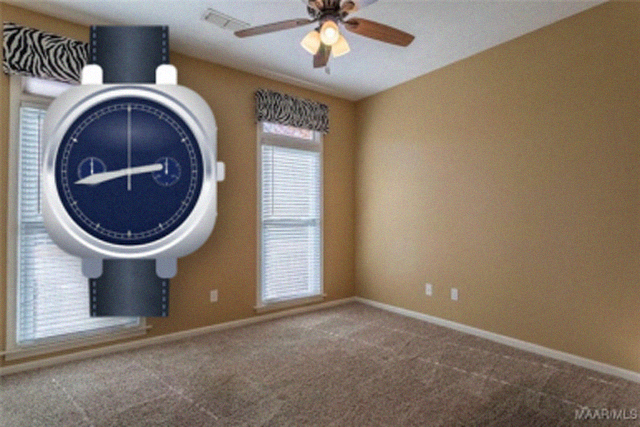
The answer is 2:43
